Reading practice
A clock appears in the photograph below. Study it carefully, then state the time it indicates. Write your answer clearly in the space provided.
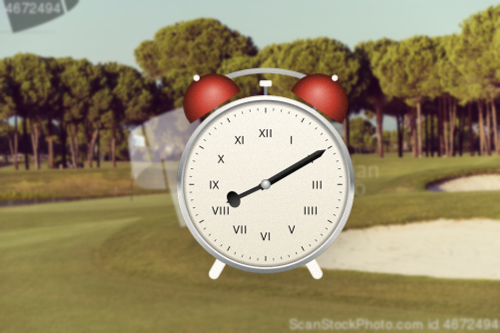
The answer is 8:10
